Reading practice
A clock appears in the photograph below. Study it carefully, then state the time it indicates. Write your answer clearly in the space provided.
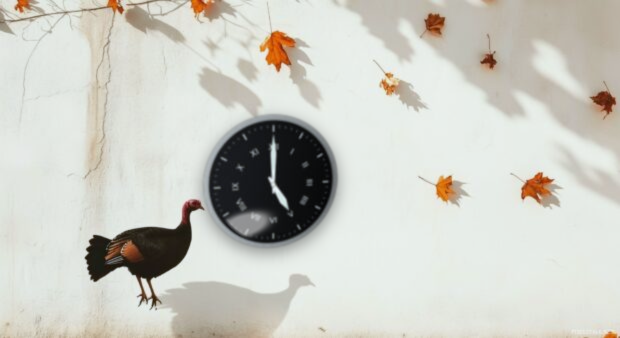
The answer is 5:00
